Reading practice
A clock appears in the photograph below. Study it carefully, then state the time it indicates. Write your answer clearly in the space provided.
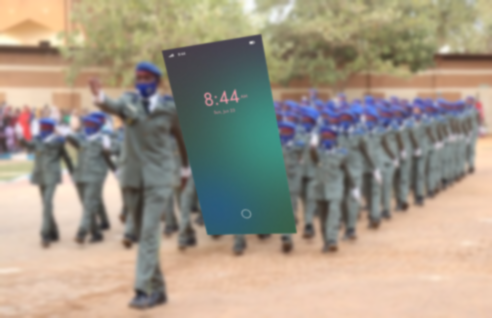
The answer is 8:44
